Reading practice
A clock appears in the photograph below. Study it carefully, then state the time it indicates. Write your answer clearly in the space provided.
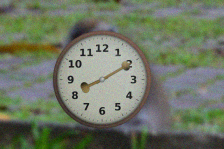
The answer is 8:10
